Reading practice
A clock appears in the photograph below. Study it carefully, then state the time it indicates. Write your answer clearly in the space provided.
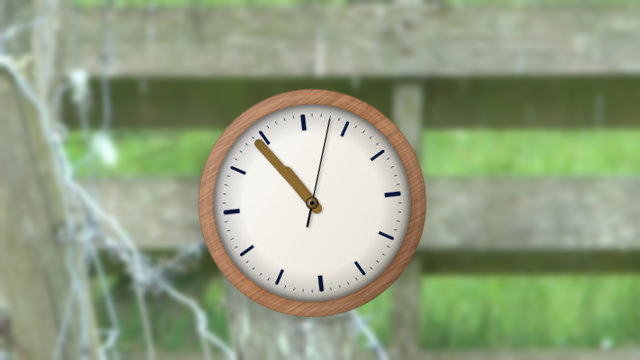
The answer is 10:54:03
